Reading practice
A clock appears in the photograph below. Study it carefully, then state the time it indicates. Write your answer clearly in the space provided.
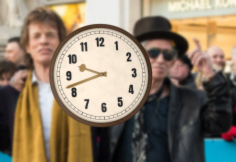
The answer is 9:42
